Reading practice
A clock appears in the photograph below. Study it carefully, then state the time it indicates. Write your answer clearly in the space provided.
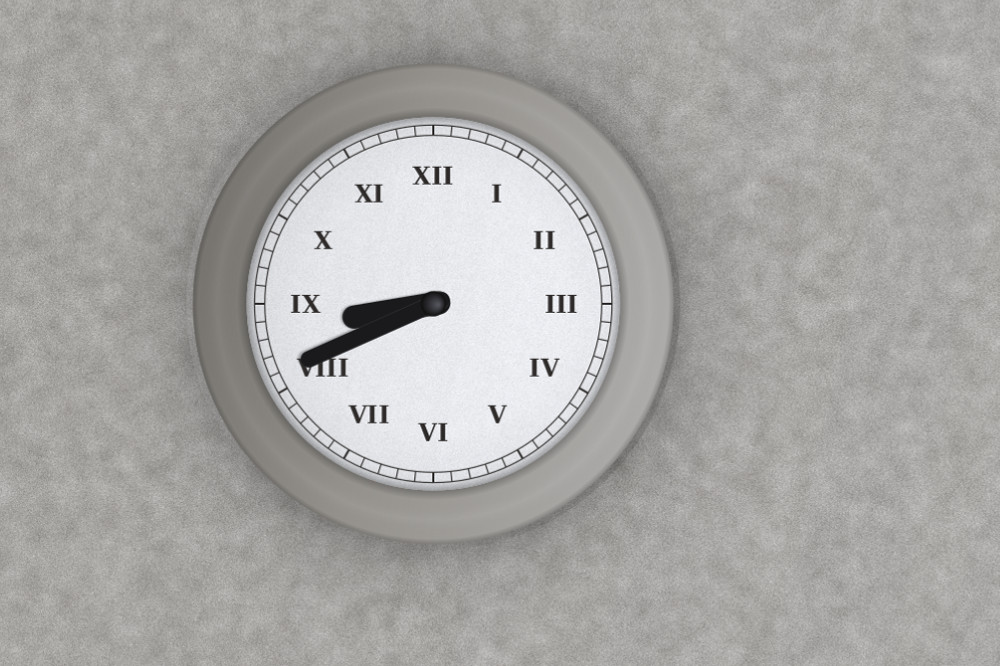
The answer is 8:41
